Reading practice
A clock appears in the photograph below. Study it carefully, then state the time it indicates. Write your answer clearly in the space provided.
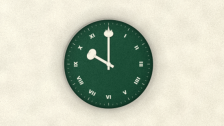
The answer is 10:00
